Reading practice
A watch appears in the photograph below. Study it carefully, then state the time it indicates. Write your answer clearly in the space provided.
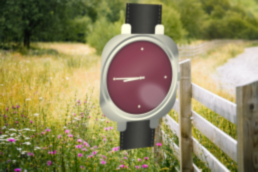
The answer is 8:45
